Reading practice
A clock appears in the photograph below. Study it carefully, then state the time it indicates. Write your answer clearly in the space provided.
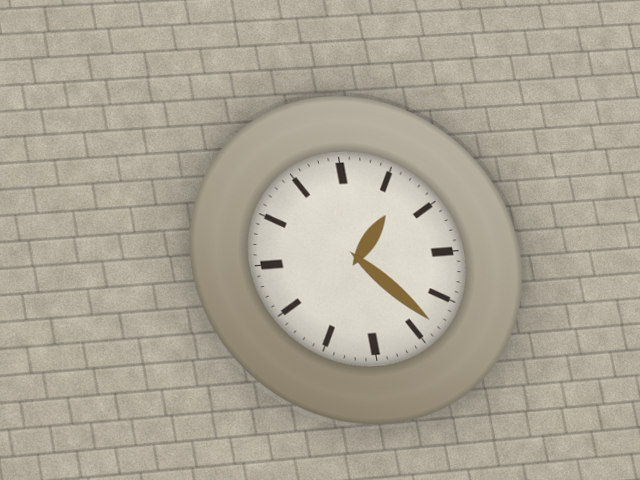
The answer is 1:23
